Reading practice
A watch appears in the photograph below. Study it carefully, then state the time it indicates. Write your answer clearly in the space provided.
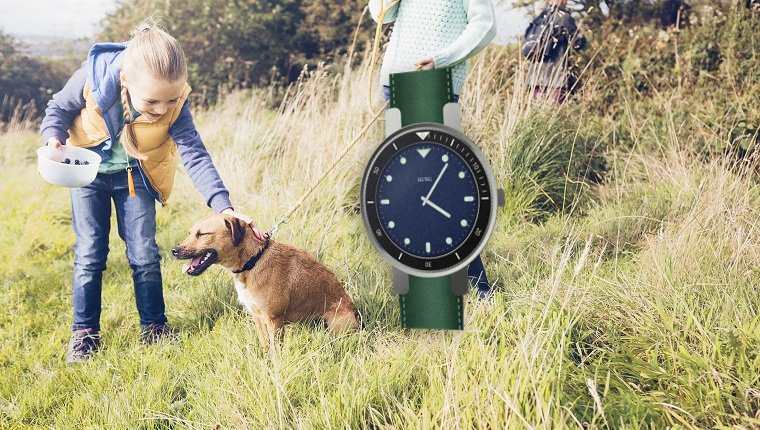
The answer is 4:06
